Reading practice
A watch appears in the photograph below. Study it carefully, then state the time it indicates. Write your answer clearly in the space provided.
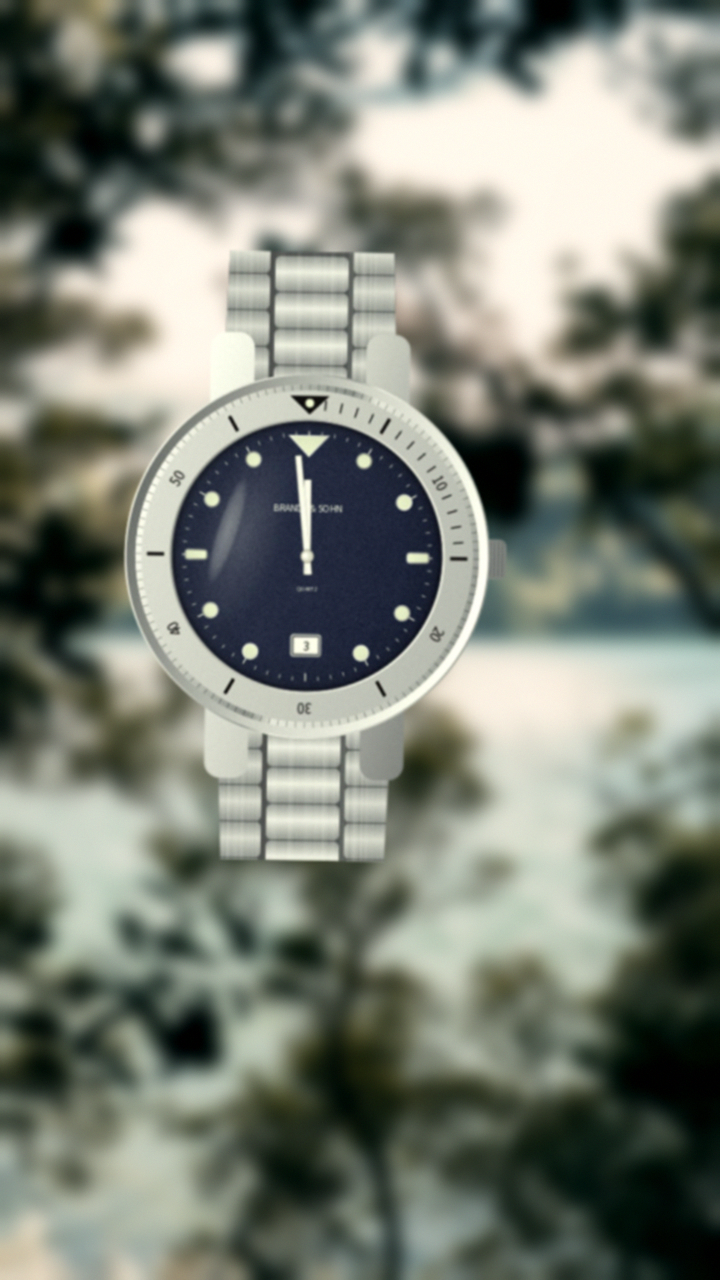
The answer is 11:59
